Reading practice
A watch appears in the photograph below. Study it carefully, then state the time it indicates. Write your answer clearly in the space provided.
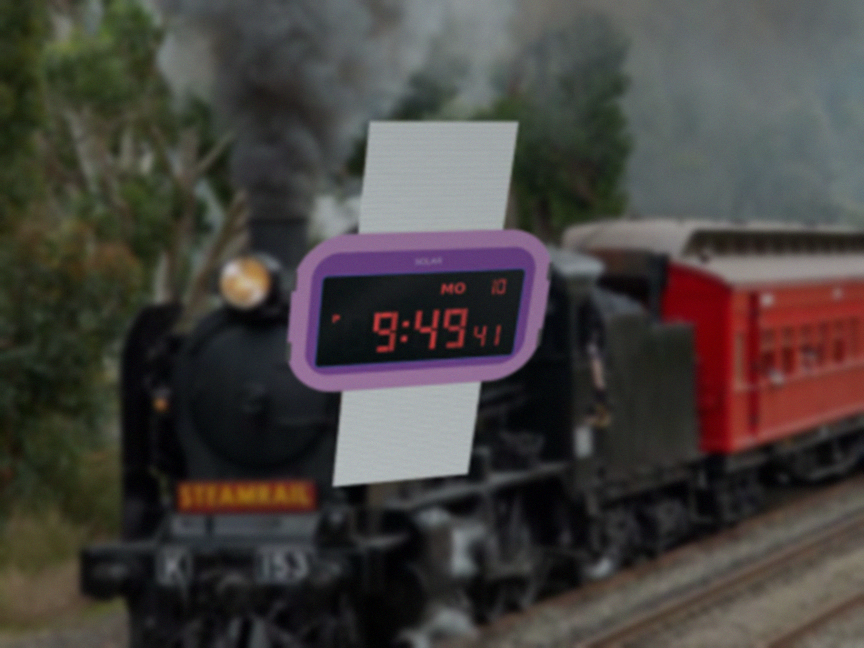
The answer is 9:49:41
